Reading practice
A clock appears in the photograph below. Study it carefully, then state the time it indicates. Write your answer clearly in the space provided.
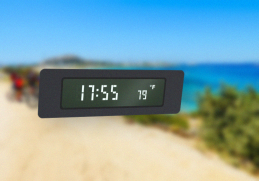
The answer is 17:55
